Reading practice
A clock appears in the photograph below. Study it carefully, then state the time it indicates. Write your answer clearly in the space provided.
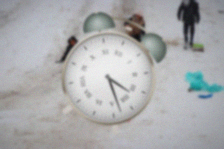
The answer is 3:23
